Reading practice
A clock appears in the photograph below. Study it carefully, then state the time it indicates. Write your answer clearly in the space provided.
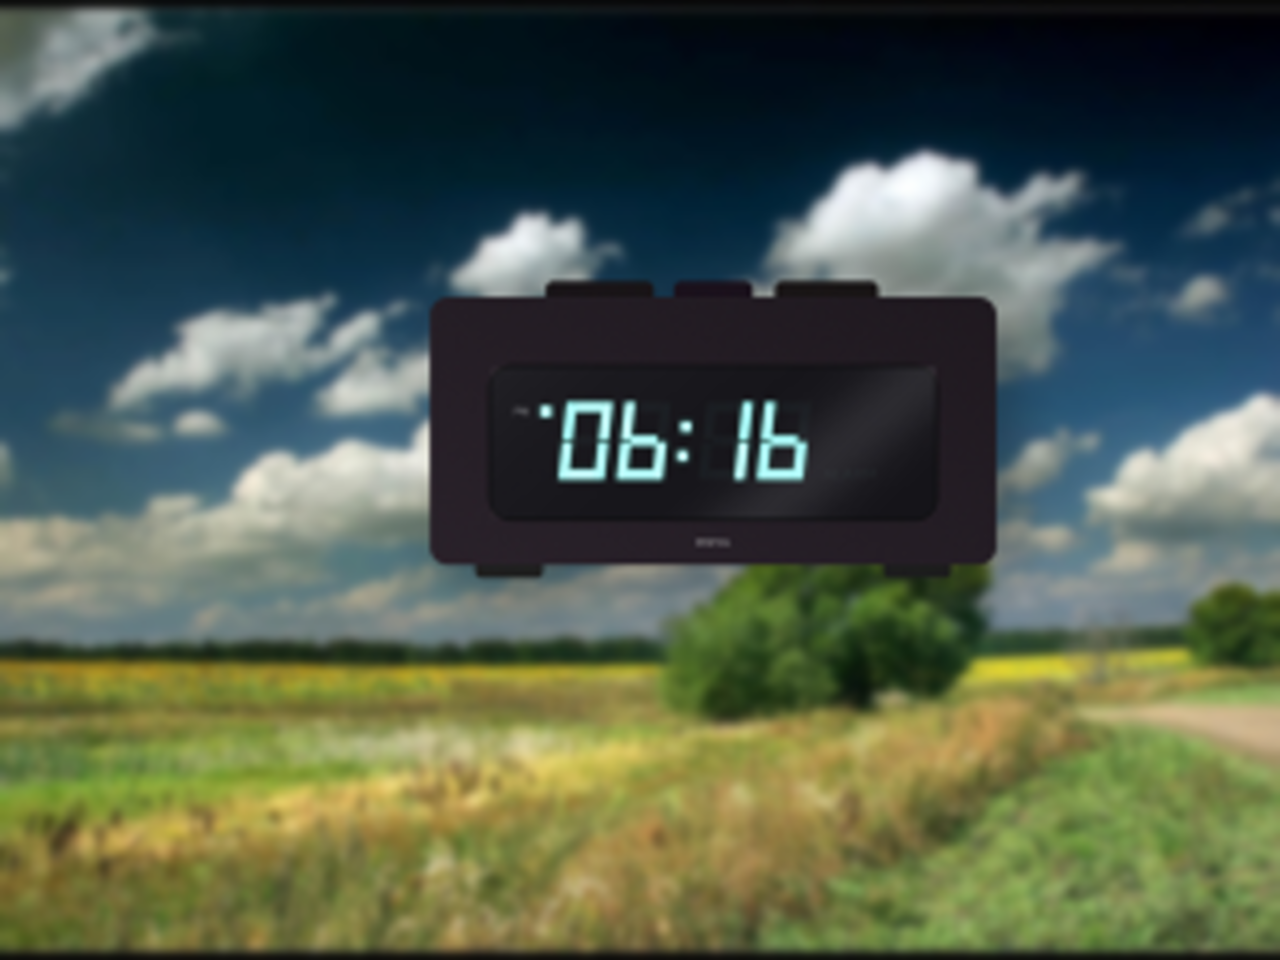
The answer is 6:16
